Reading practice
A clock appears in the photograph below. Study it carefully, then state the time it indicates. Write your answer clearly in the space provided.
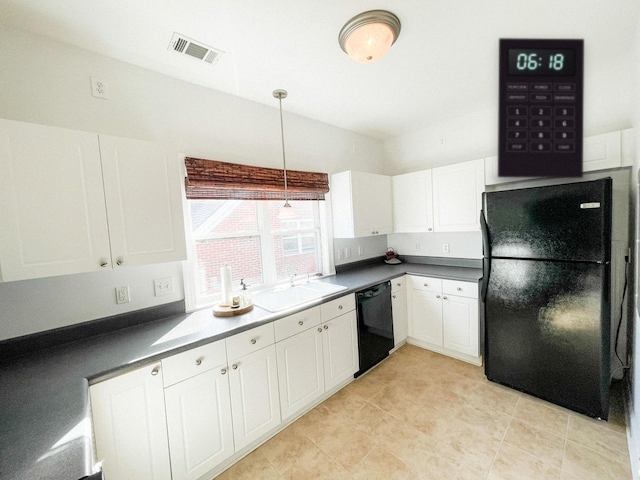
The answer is 6:18
